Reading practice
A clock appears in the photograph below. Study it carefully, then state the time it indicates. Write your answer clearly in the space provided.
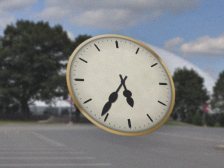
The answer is 5:36
